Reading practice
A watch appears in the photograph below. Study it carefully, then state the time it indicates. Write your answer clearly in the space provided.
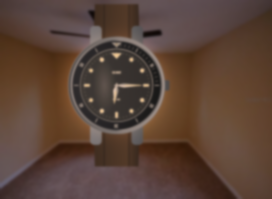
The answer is 6:15
